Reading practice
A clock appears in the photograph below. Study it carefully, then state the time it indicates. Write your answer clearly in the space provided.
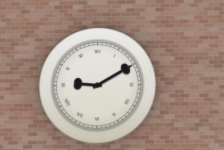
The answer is 9:10
